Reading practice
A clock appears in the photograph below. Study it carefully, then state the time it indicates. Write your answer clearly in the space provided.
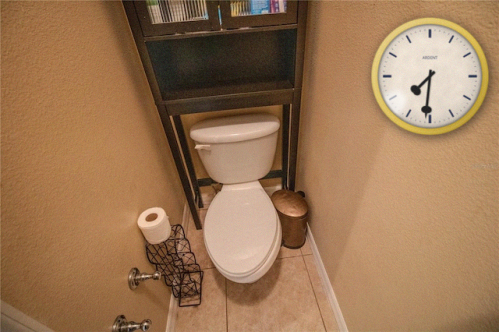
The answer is 7:31
